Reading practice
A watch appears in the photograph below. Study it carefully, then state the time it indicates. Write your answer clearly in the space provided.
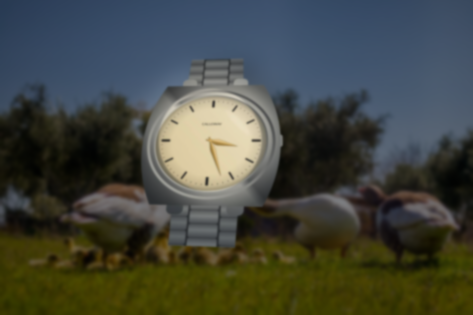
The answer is 3:27
